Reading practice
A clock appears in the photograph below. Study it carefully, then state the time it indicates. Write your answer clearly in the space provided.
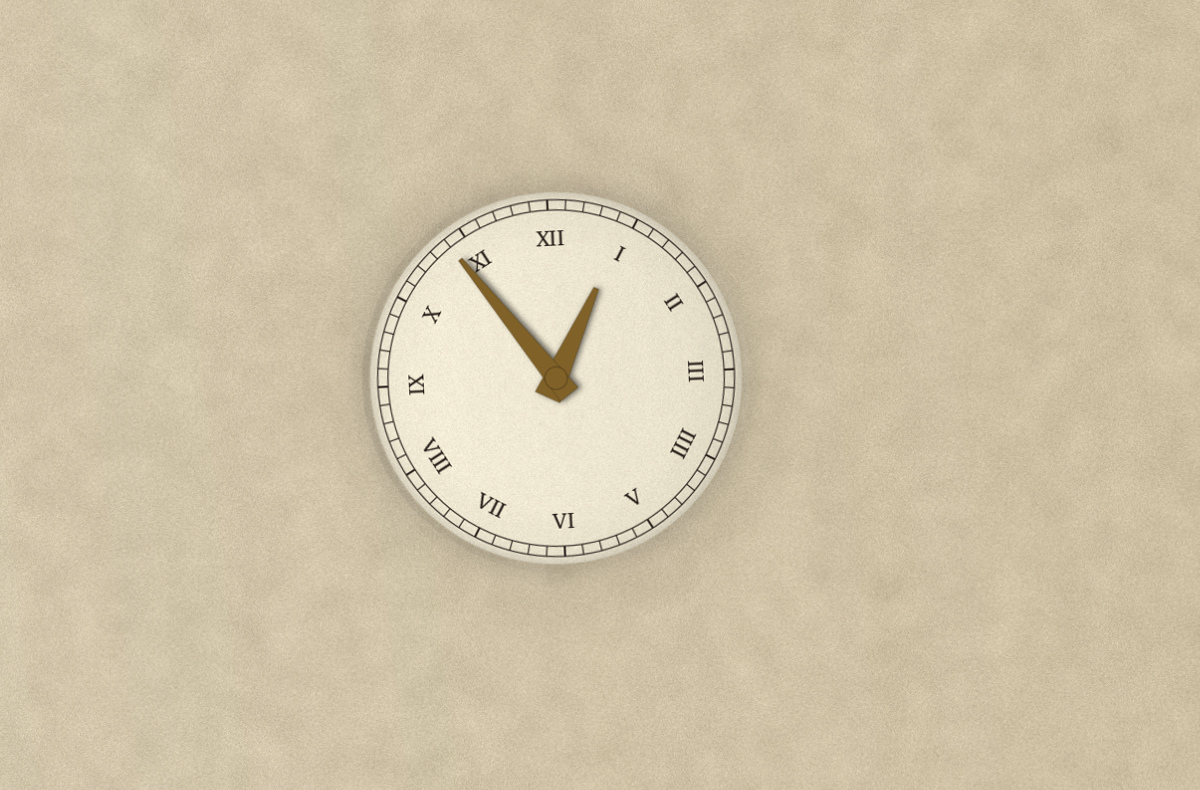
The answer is 12:54
